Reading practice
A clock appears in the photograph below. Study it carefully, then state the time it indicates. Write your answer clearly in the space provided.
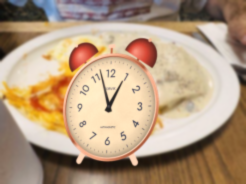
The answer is 12:57
